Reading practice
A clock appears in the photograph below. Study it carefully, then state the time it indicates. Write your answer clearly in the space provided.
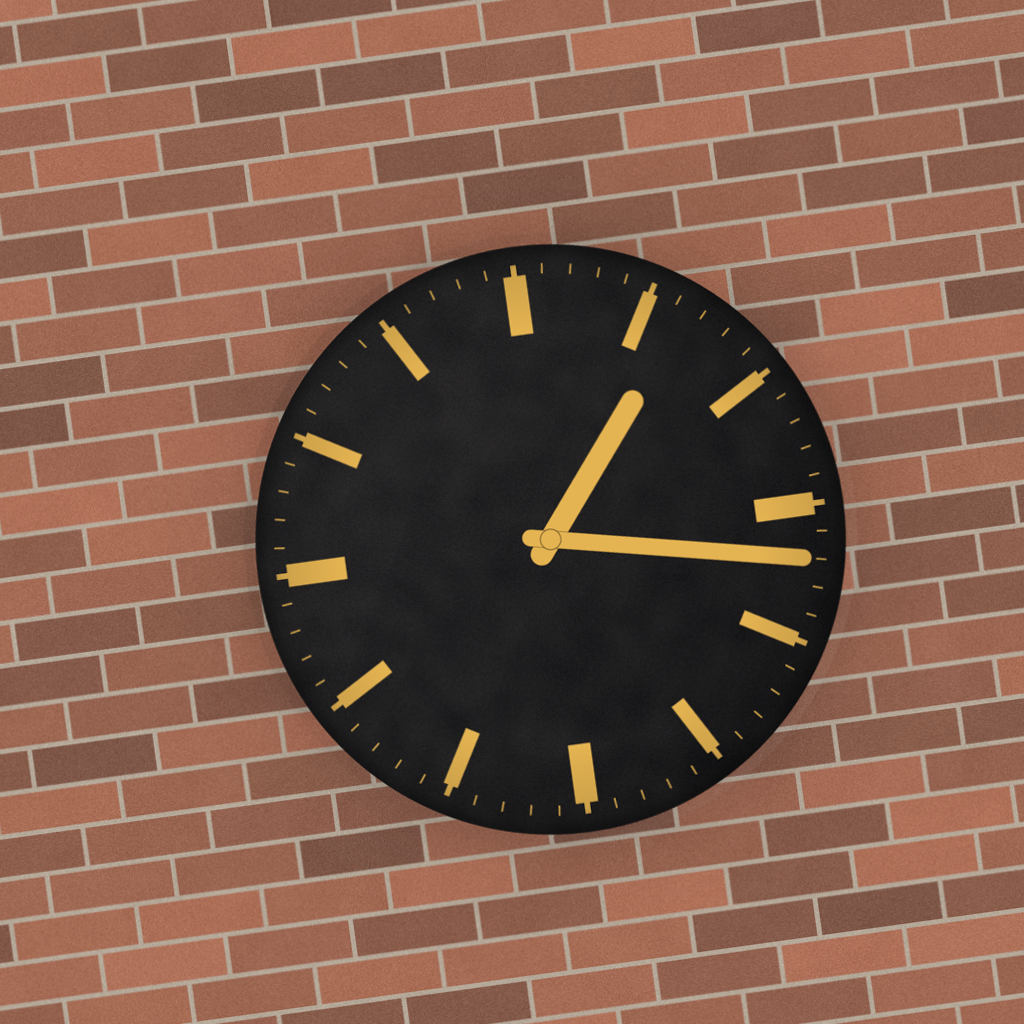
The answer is 1:17
